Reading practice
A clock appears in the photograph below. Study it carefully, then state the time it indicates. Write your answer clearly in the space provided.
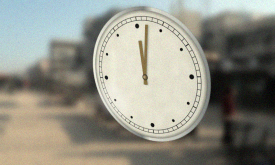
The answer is 12:02
